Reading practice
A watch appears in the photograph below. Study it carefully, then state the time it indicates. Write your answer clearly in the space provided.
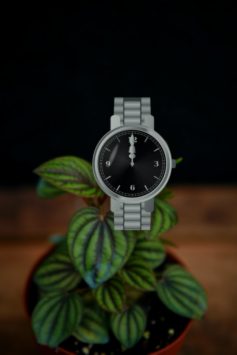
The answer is 12:00
